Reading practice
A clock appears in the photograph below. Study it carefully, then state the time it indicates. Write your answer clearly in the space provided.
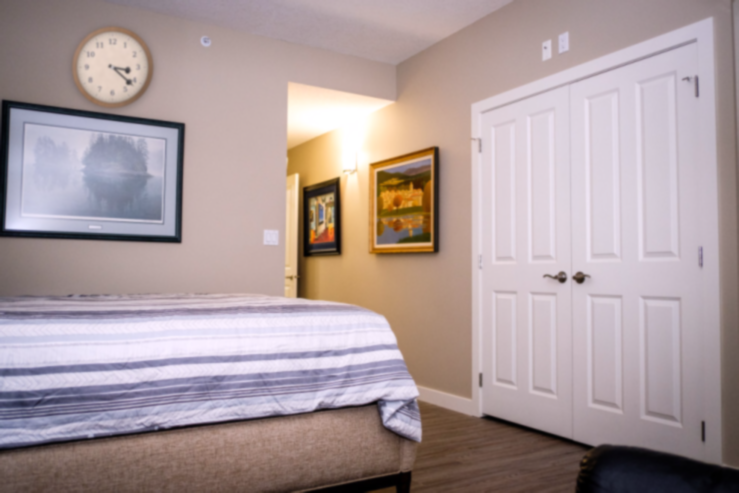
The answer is 3:22
